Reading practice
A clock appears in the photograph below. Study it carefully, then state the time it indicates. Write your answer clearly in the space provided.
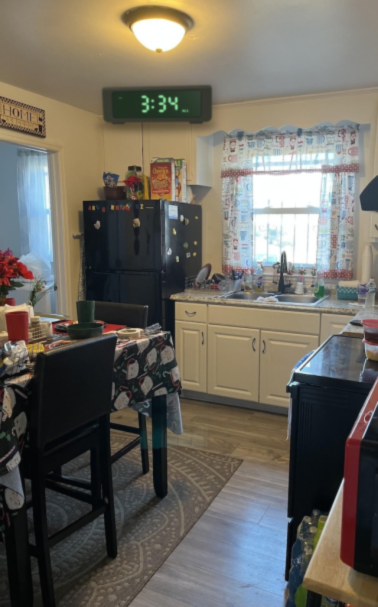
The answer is 3:34
